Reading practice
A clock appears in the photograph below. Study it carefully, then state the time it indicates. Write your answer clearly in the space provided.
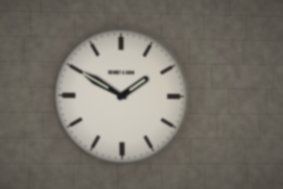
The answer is 1:50
